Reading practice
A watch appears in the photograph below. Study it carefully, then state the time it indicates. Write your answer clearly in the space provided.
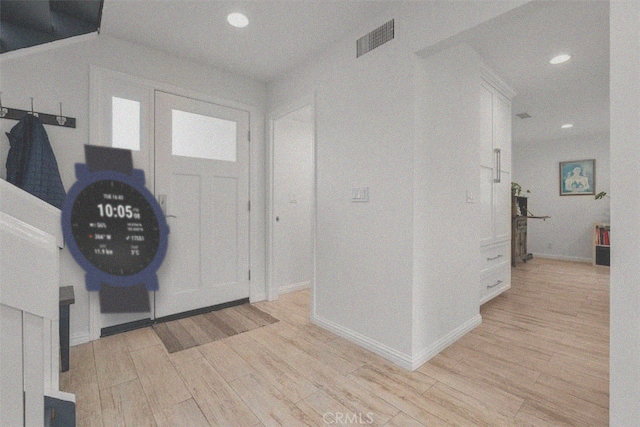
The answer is 10:05
